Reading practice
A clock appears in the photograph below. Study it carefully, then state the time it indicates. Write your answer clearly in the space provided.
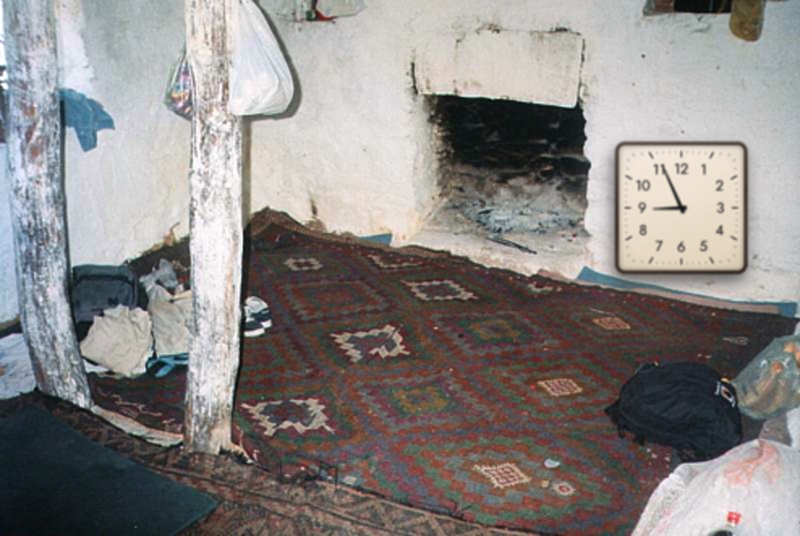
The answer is 8:56
